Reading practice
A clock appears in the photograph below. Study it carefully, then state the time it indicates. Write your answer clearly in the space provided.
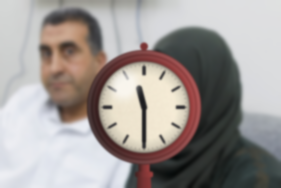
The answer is 11:30
